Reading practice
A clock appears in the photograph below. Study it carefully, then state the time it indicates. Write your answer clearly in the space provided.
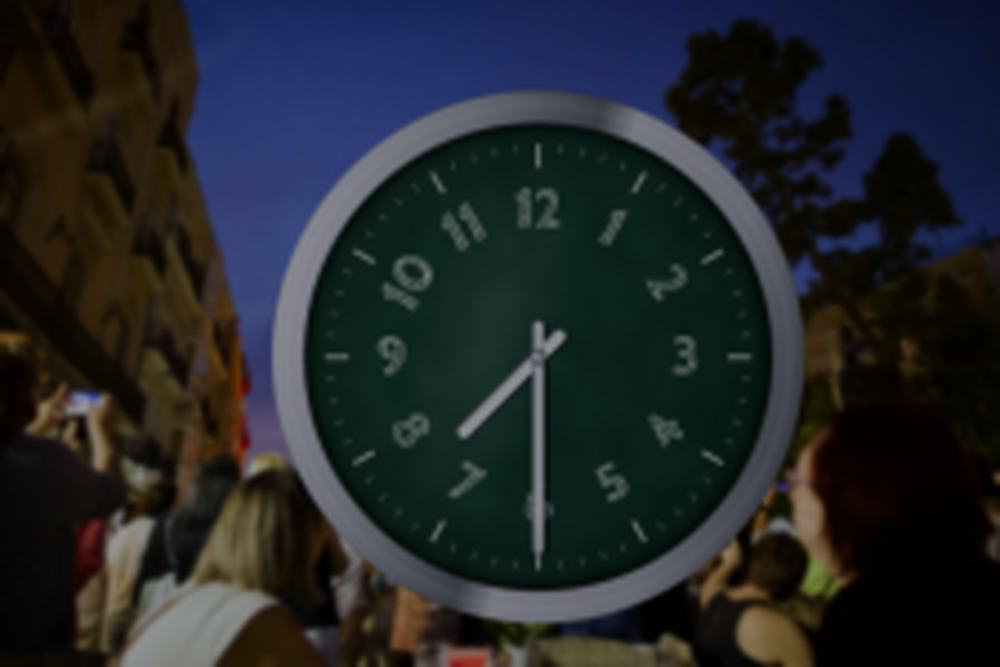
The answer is 7:30
